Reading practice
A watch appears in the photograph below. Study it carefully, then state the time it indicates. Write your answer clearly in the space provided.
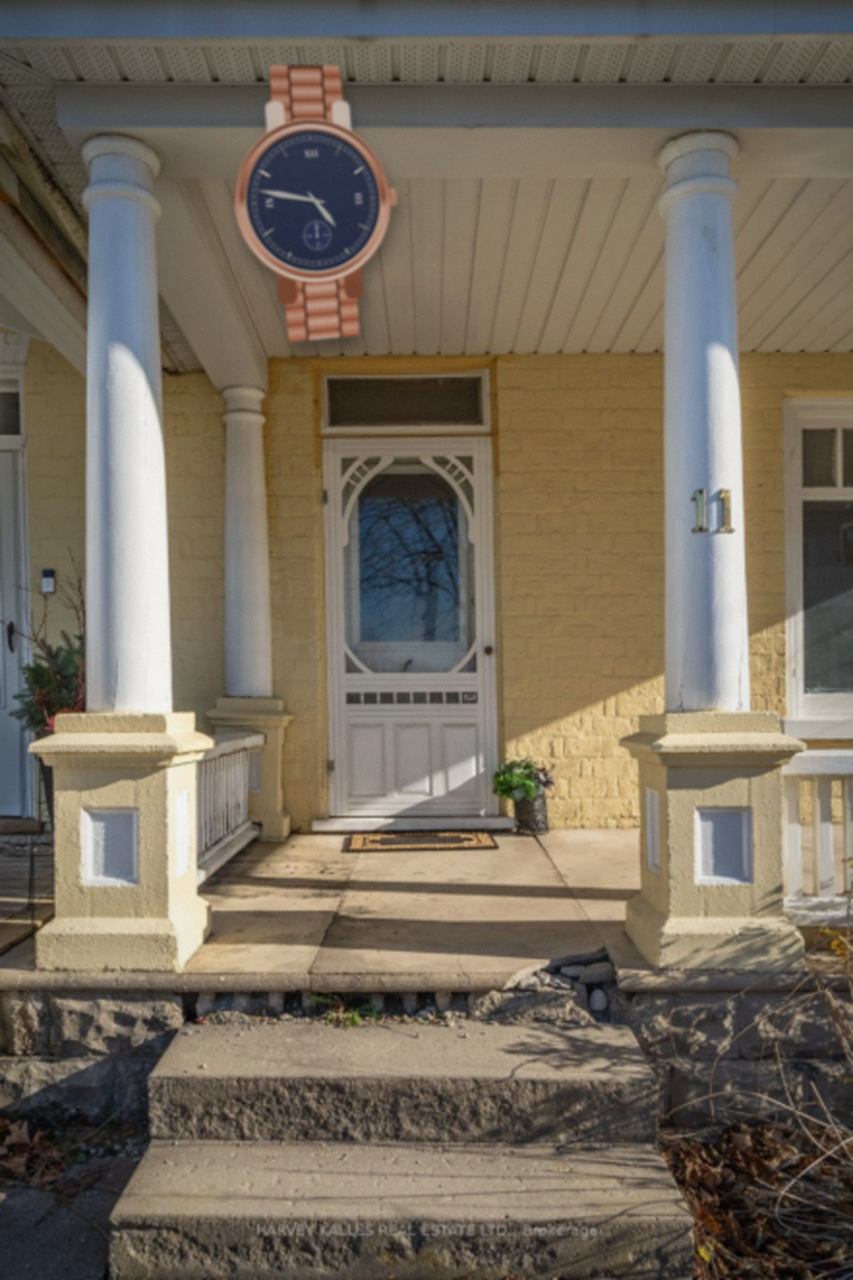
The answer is 4:47
